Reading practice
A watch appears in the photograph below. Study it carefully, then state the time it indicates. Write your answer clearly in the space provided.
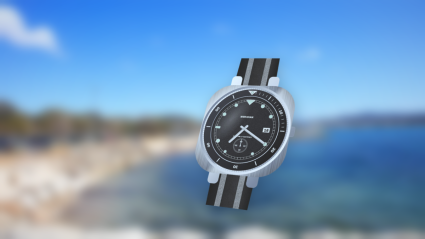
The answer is 7:20
